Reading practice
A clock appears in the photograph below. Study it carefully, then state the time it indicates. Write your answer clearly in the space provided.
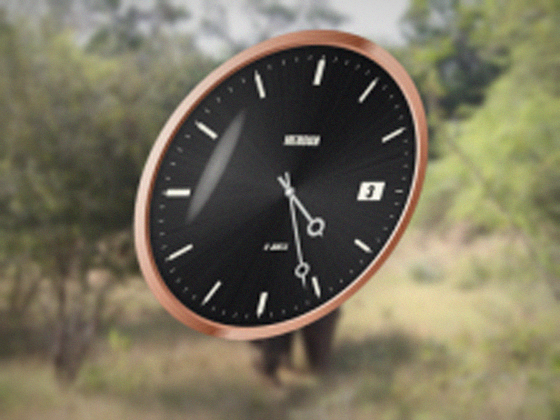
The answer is 4:26
